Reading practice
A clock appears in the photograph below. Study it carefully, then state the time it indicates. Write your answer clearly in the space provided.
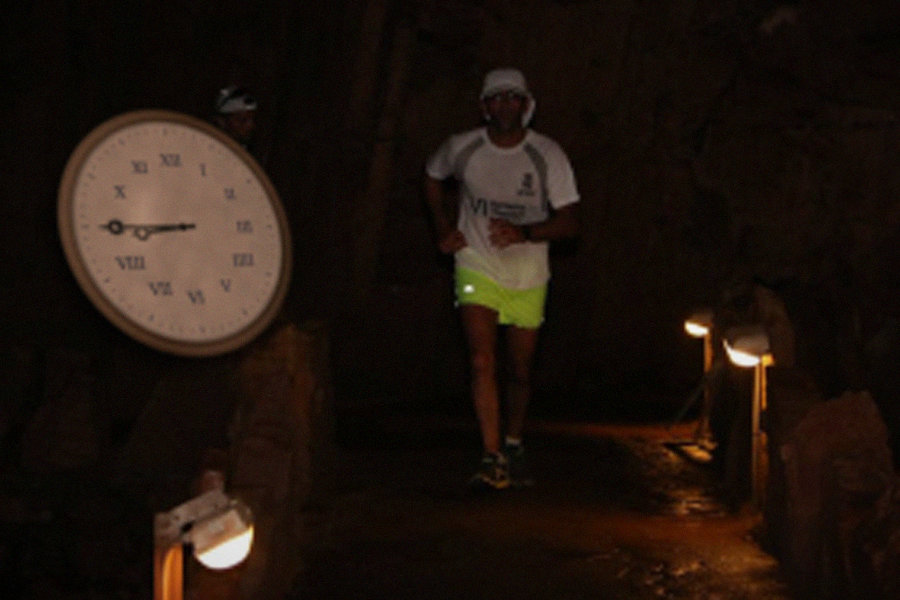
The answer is 8:45
